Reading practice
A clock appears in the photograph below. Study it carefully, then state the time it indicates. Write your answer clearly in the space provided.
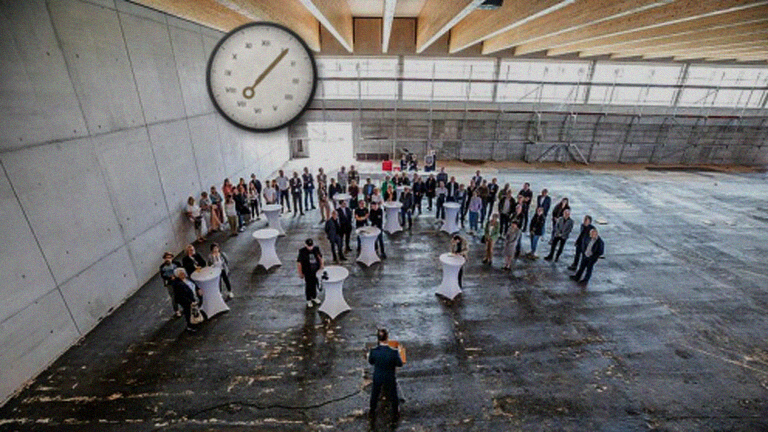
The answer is 7:06
